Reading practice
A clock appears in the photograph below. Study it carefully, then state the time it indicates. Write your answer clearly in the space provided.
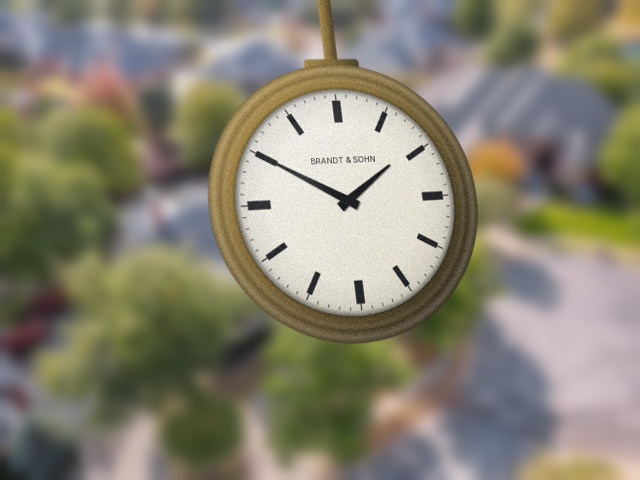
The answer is 1:50
